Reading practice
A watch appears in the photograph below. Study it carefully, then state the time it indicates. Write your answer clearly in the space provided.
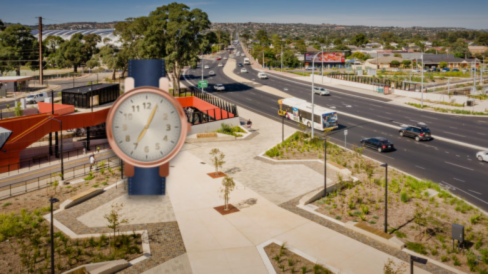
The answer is 7:04
